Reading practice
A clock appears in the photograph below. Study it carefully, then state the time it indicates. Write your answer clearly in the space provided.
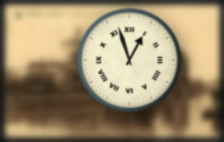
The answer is 12:57
